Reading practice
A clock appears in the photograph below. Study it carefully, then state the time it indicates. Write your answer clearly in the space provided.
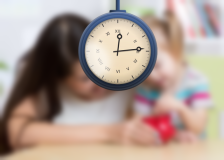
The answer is 12:14
